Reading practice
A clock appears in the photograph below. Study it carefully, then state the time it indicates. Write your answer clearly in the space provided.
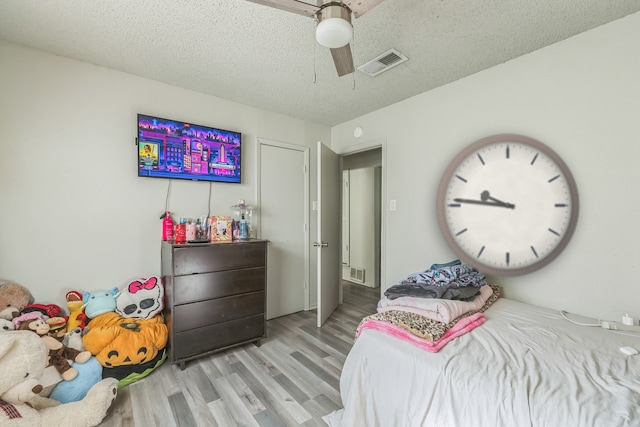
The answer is 9:46
